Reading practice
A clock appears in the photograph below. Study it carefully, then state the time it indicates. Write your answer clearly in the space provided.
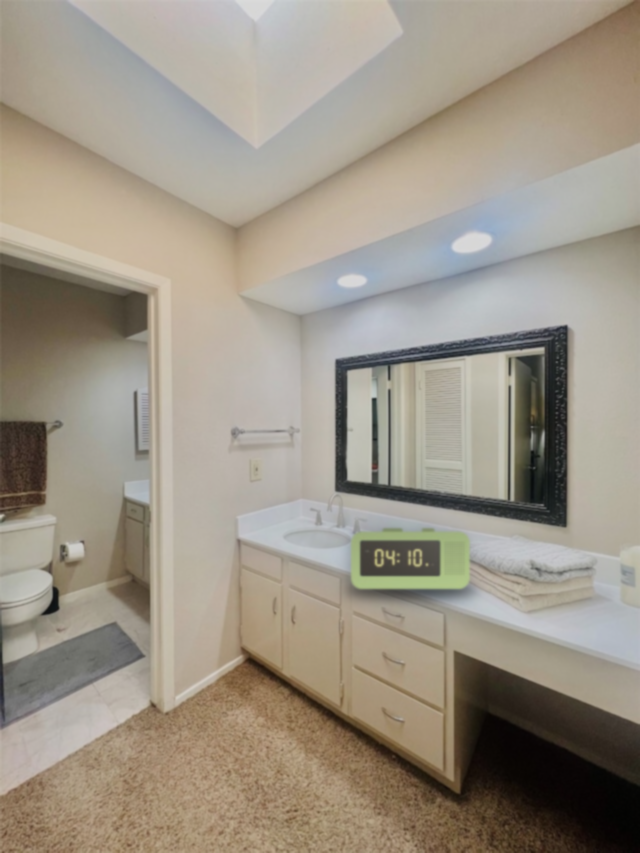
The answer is 4:10
